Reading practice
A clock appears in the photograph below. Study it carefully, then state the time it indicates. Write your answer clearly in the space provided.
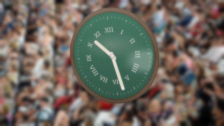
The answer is 10:28
